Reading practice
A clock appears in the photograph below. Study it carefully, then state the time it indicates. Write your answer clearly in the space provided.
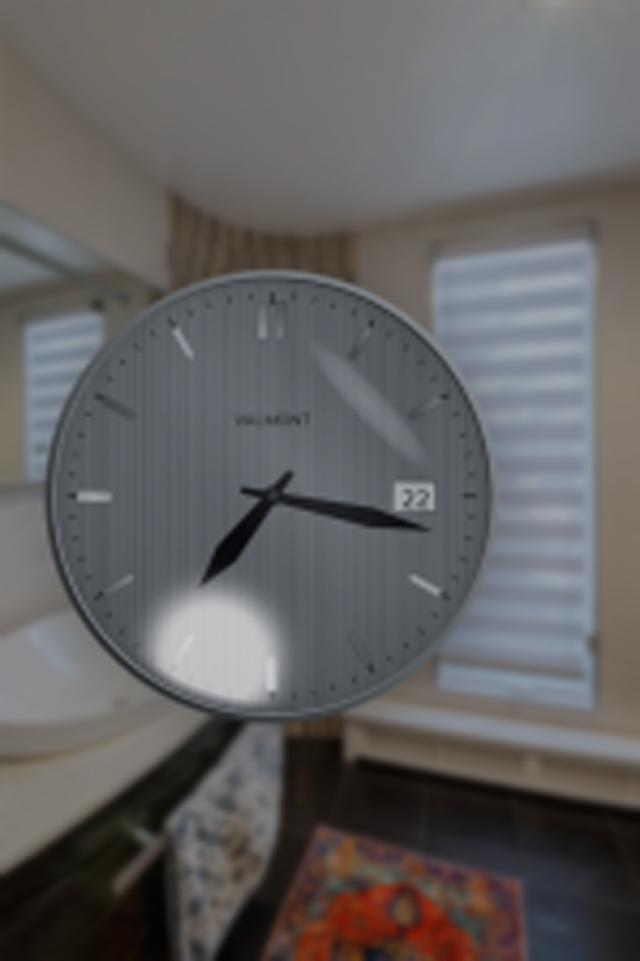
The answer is 7:17
